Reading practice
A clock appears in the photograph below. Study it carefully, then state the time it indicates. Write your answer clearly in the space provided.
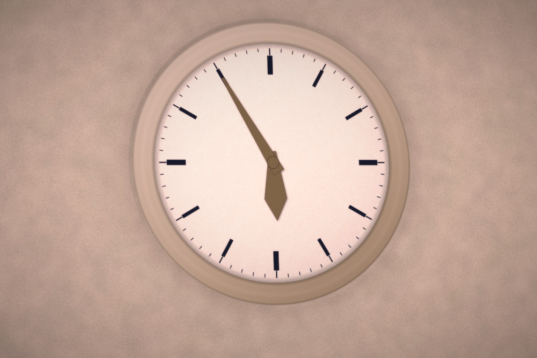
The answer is 5:55
